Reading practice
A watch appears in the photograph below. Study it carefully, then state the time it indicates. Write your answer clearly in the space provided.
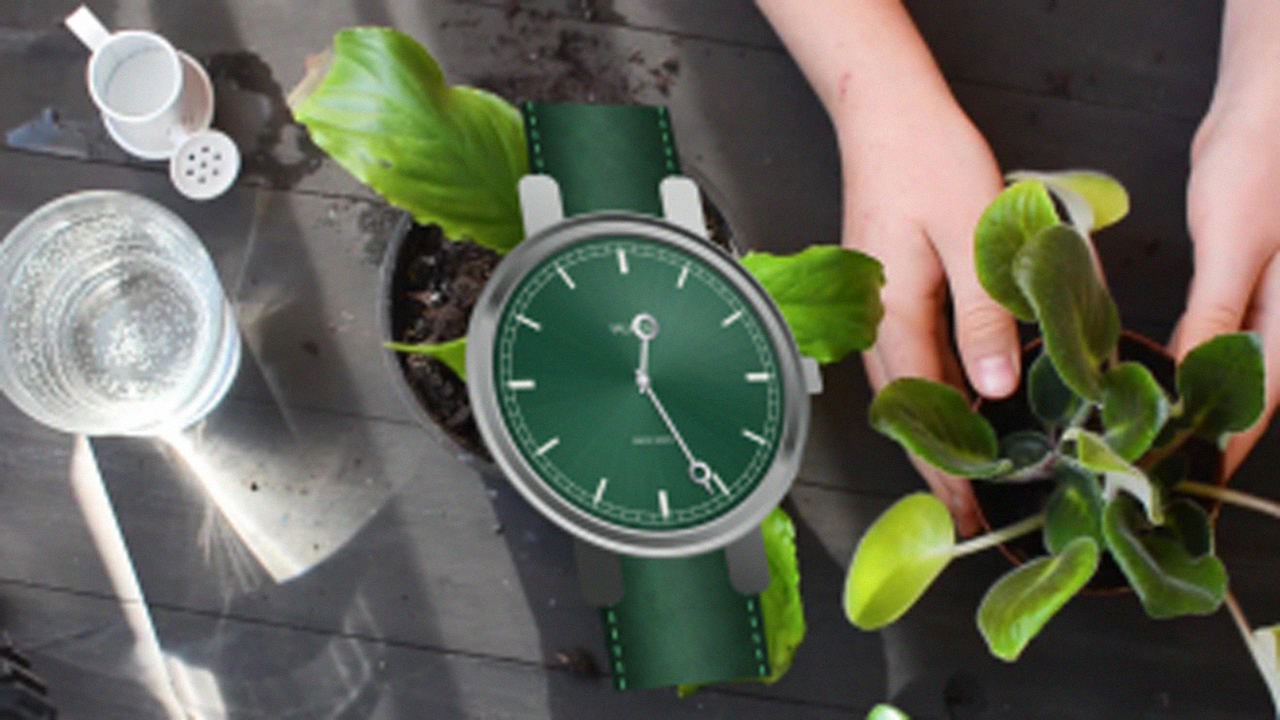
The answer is 12:26
